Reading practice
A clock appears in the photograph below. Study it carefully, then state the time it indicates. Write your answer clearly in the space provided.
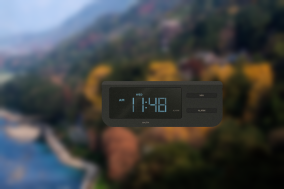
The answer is 11:48
